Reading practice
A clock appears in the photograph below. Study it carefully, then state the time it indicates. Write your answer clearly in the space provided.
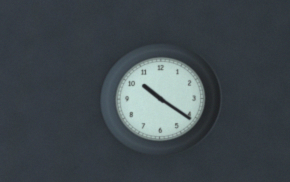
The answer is 10:21
